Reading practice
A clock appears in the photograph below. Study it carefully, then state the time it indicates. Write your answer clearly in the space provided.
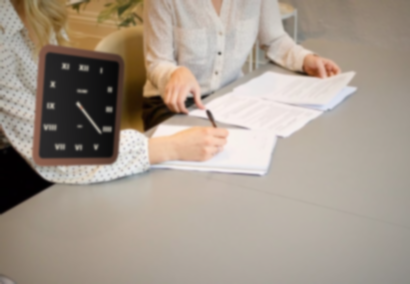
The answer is 4:22
